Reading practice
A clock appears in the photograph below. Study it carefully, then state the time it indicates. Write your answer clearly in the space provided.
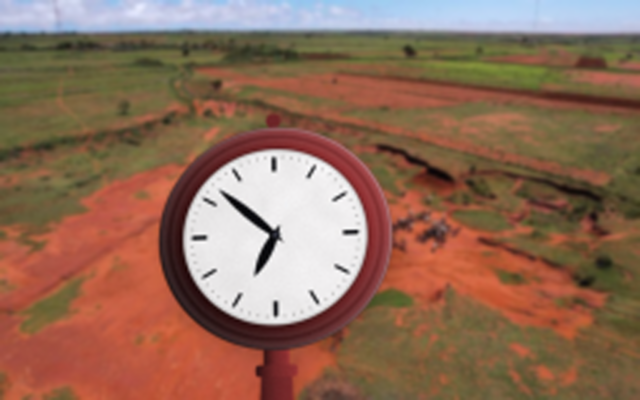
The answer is 6:52
